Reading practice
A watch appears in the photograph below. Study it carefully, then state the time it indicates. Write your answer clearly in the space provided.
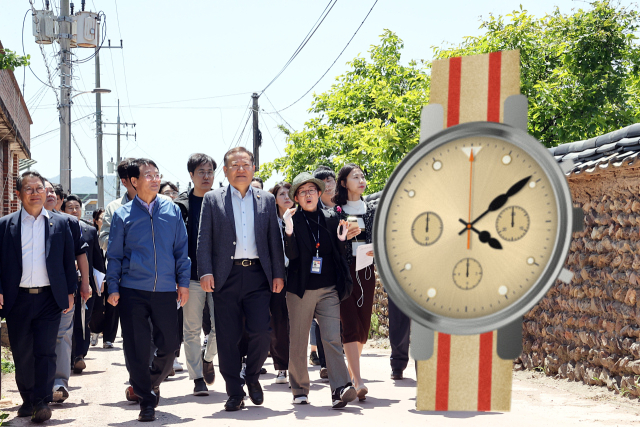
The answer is 4:09
